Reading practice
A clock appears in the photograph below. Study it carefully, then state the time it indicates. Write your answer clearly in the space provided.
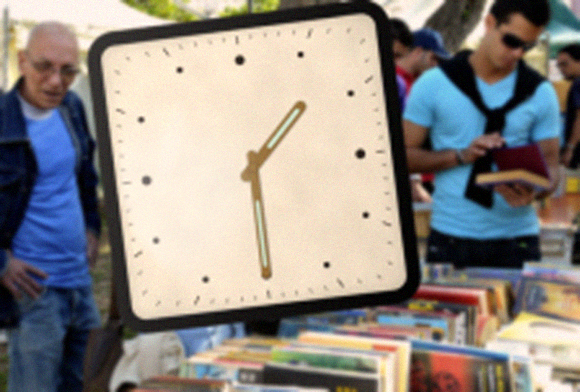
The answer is 1:30
